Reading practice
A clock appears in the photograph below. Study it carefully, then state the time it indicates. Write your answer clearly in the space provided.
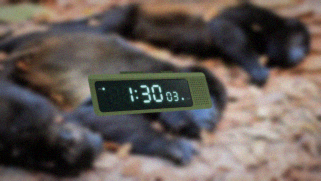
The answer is 1:30:03
